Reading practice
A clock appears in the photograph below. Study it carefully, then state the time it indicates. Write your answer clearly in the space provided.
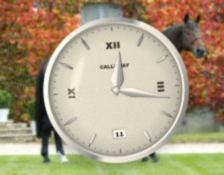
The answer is 12:17
